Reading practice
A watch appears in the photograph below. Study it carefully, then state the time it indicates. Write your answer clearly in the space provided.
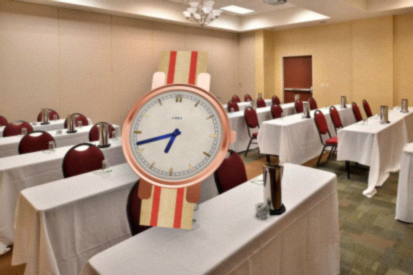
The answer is 6:42
